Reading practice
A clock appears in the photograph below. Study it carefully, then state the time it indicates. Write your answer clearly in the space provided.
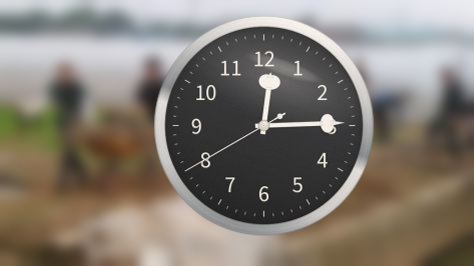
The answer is 12:14:40
